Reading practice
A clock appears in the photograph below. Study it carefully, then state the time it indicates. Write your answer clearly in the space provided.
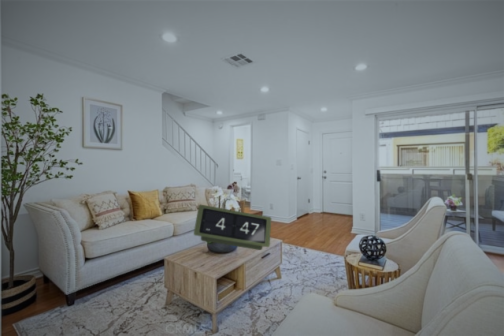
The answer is 4:47
